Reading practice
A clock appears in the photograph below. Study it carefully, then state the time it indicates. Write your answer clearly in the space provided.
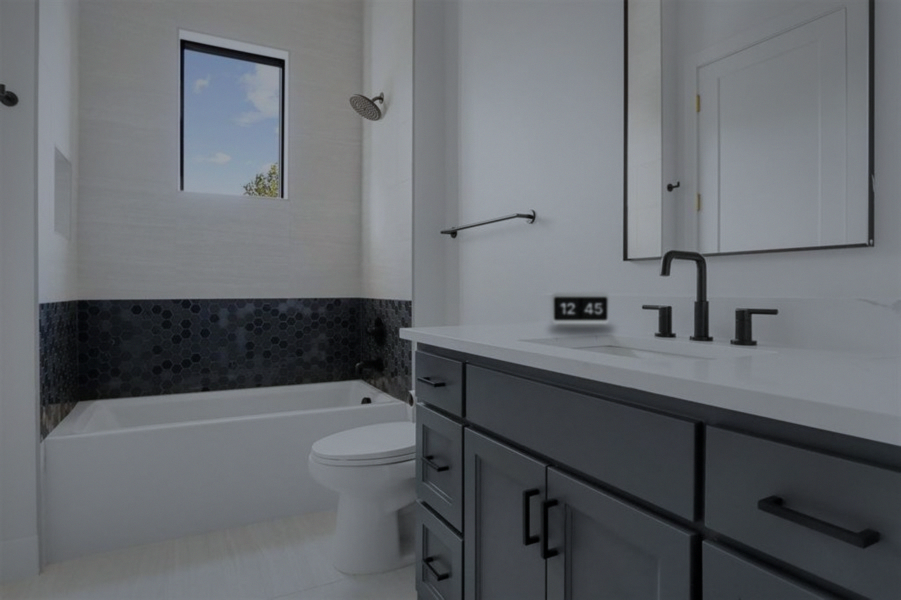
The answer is 12:45
